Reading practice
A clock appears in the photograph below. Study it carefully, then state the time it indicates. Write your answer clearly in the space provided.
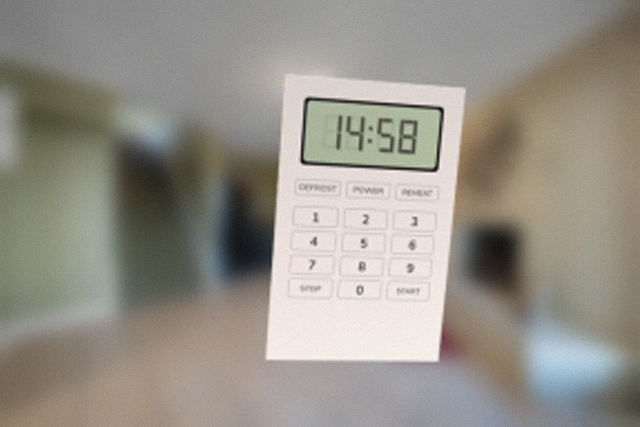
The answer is 14:58
